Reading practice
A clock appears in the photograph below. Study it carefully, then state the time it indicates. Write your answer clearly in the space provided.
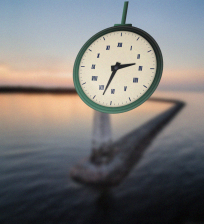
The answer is 2:33
